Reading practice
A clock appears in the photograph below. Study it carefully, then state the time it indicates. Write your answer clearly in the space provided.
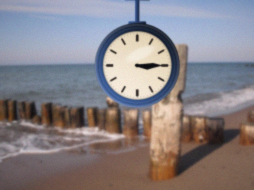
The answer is 3:15
